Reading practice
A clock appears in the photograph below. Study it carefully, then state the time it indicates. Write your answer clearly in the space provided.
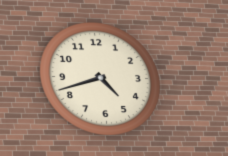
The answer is 4:42
